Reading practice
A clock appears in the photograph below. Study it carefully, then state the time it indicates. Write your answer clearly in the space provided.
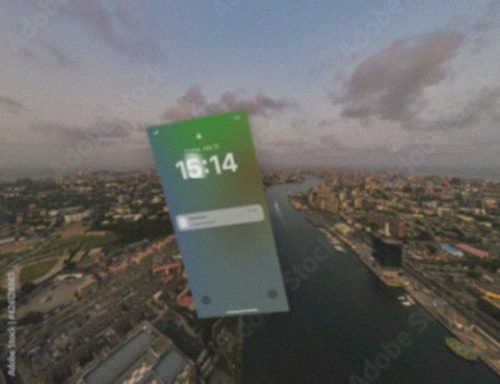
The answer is 15:14
